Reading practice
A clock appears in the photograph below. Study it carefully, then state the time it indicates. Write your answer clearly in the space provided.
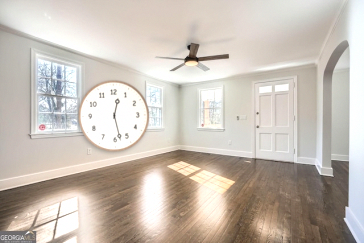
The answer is 12:28
